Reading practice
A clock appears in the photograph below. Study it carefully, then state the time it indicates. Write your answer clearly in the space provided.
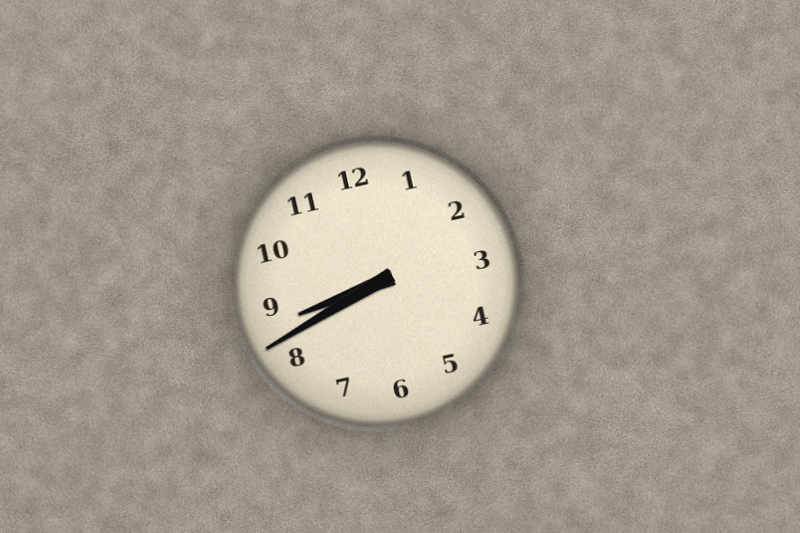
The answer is 8:42
